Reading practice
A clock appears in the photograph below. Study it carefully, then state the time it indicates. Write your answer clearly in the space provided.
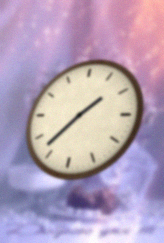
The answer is 1:37
